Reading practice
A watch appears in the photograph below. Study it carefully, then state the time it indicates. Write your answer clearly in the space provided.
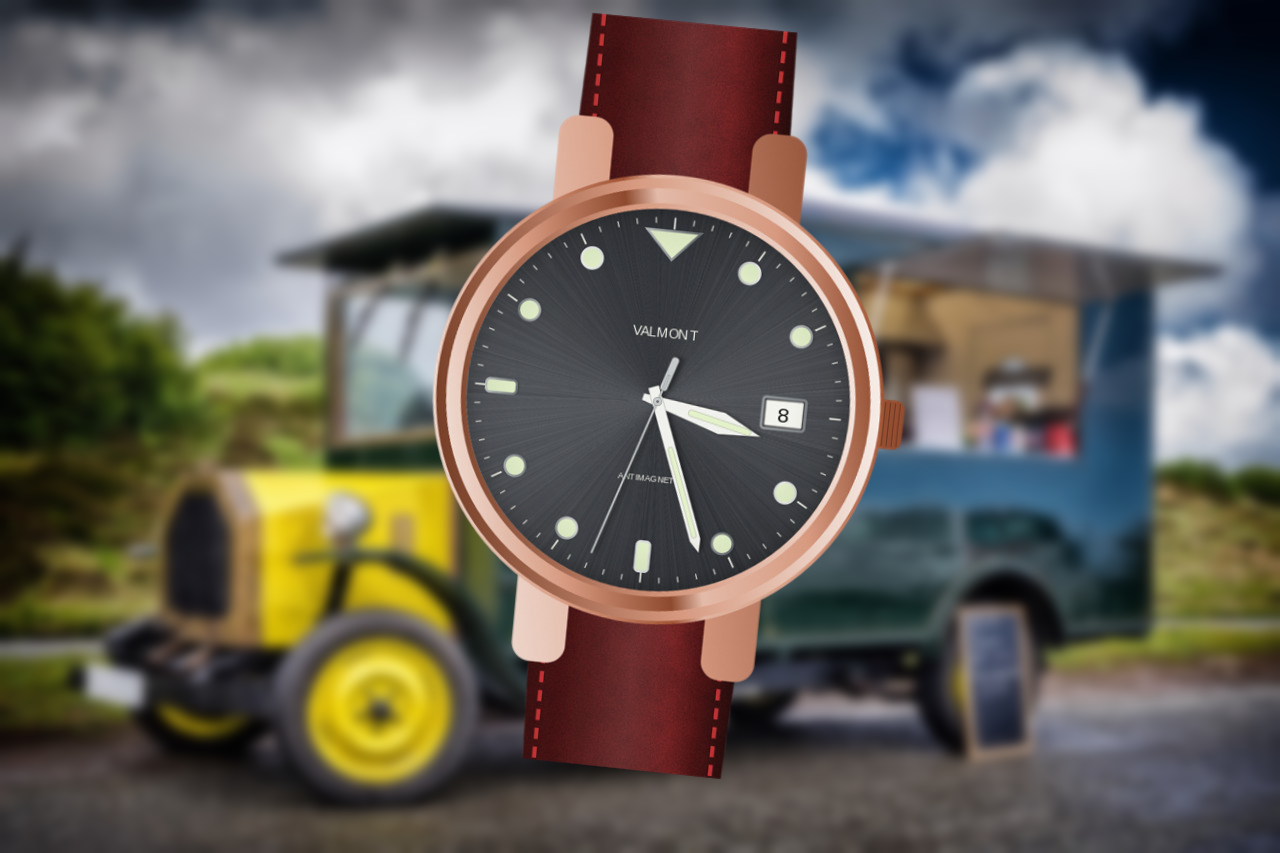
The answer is 3:26:33
